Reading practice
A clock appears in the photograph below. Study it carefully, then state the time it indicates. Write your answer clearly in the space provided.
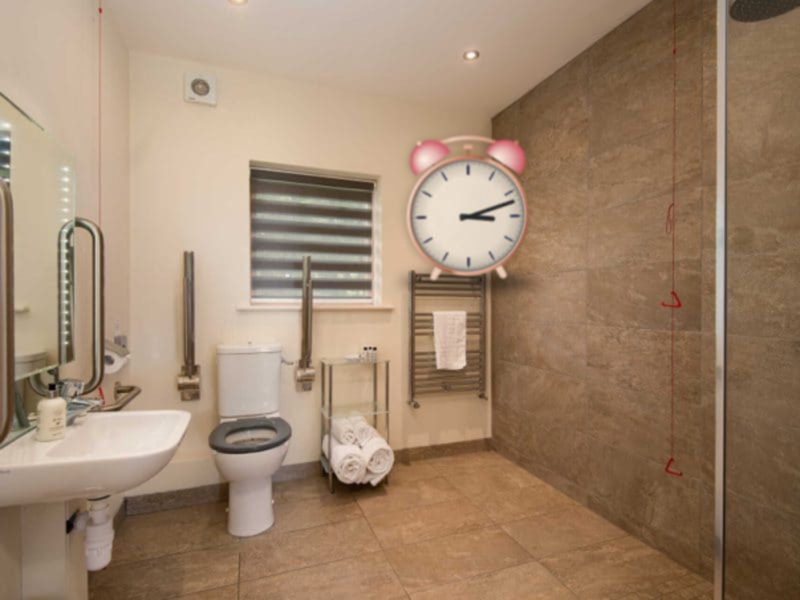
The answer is 3:12
